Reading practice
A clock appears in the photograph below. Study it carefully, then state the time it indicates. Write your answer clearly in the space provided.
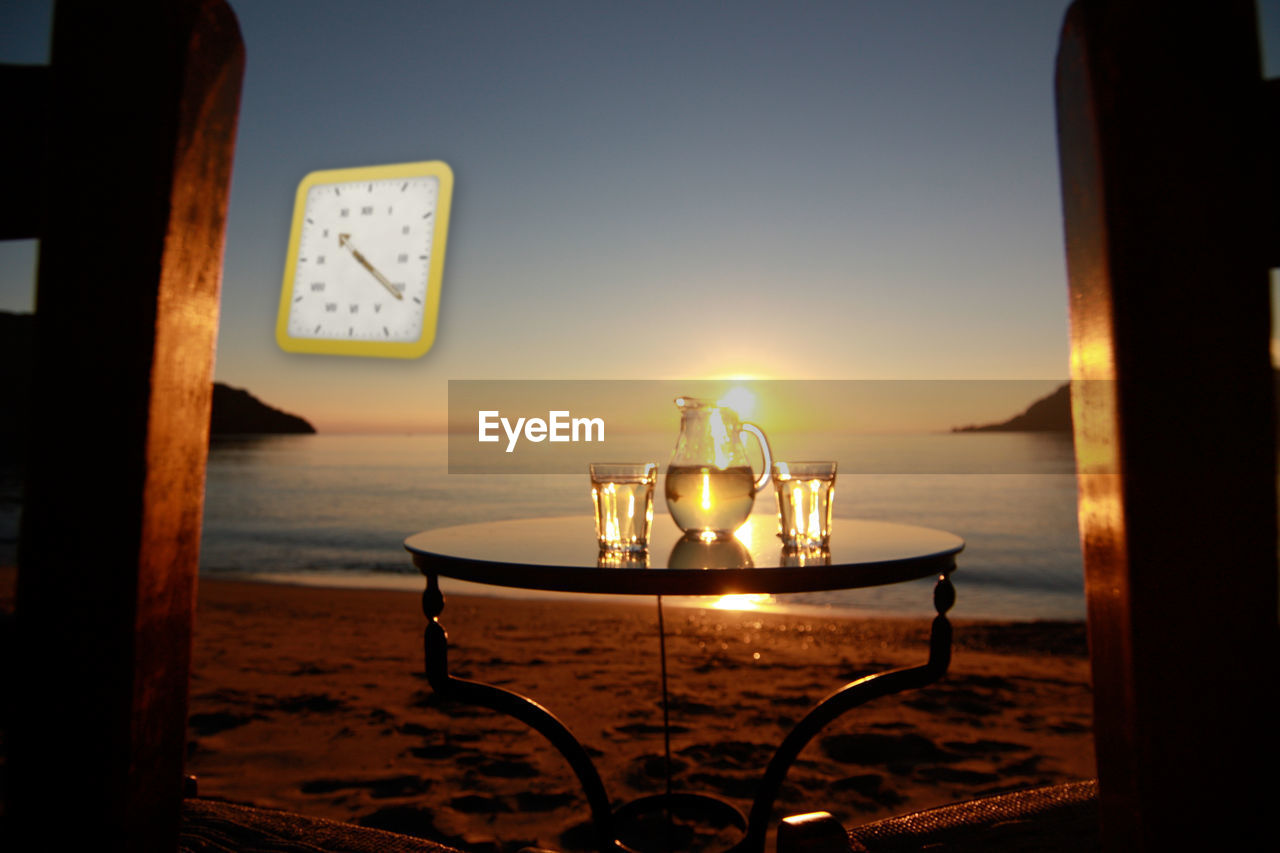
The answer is 10:21
